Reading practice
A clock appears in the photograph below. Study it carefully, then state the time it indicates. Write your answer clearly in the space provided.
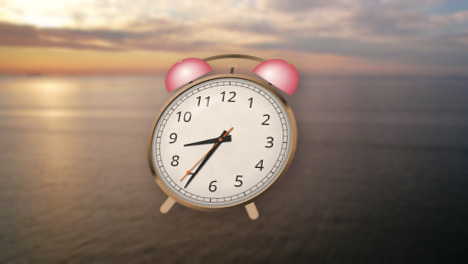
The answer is 8:34:36
